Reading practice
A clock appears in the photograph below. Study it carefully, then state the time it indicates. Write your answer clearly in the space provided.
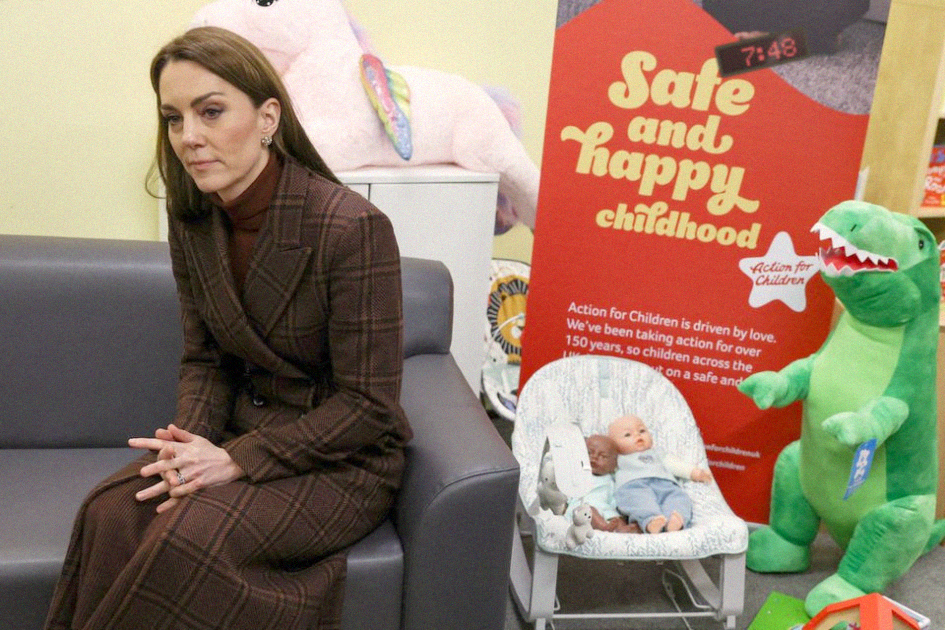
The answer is 7:48
